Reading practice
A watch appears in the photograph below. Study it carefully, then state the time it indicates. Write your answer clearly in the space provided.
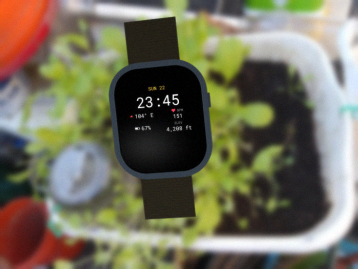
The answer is 23:45
